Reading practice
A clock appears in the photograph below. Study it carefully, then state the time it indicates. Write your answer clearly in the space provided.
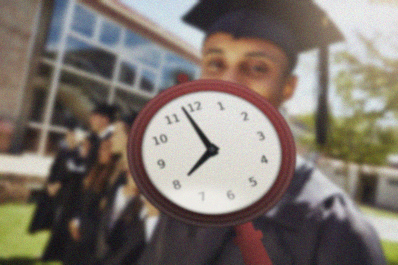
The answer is 7:58
